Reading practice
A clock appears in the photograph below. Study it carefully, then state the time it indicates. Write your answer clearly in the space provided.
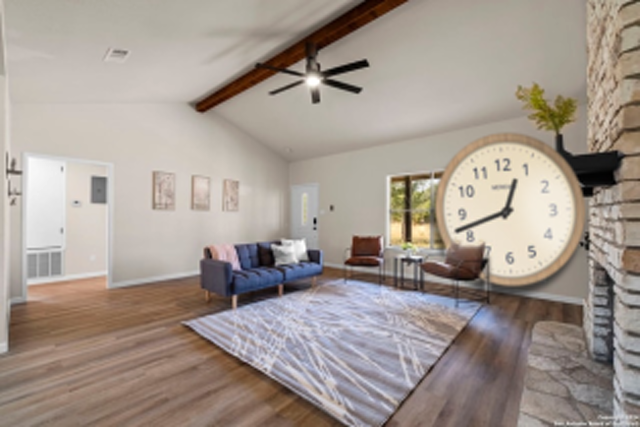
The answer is 12:42
